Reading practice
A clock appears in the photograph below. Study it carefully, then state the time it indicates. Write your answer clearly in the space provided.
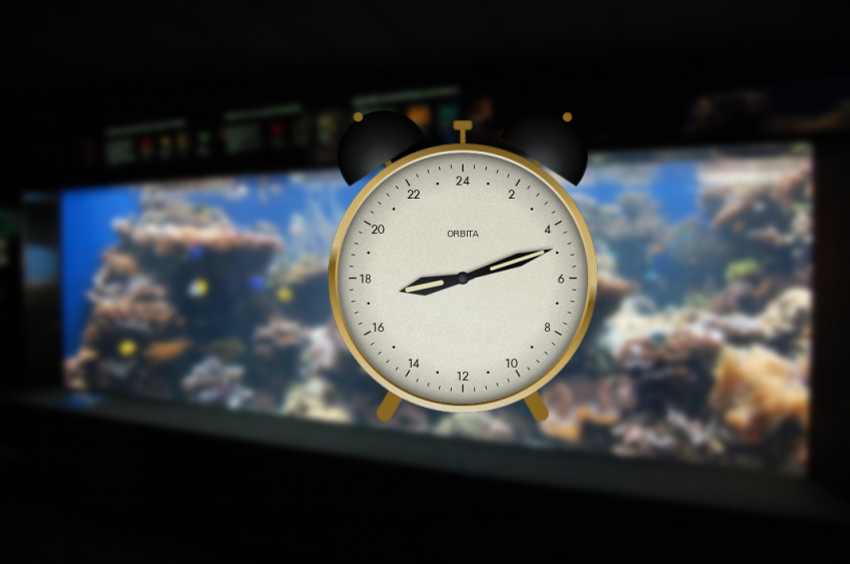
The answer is 17:12
